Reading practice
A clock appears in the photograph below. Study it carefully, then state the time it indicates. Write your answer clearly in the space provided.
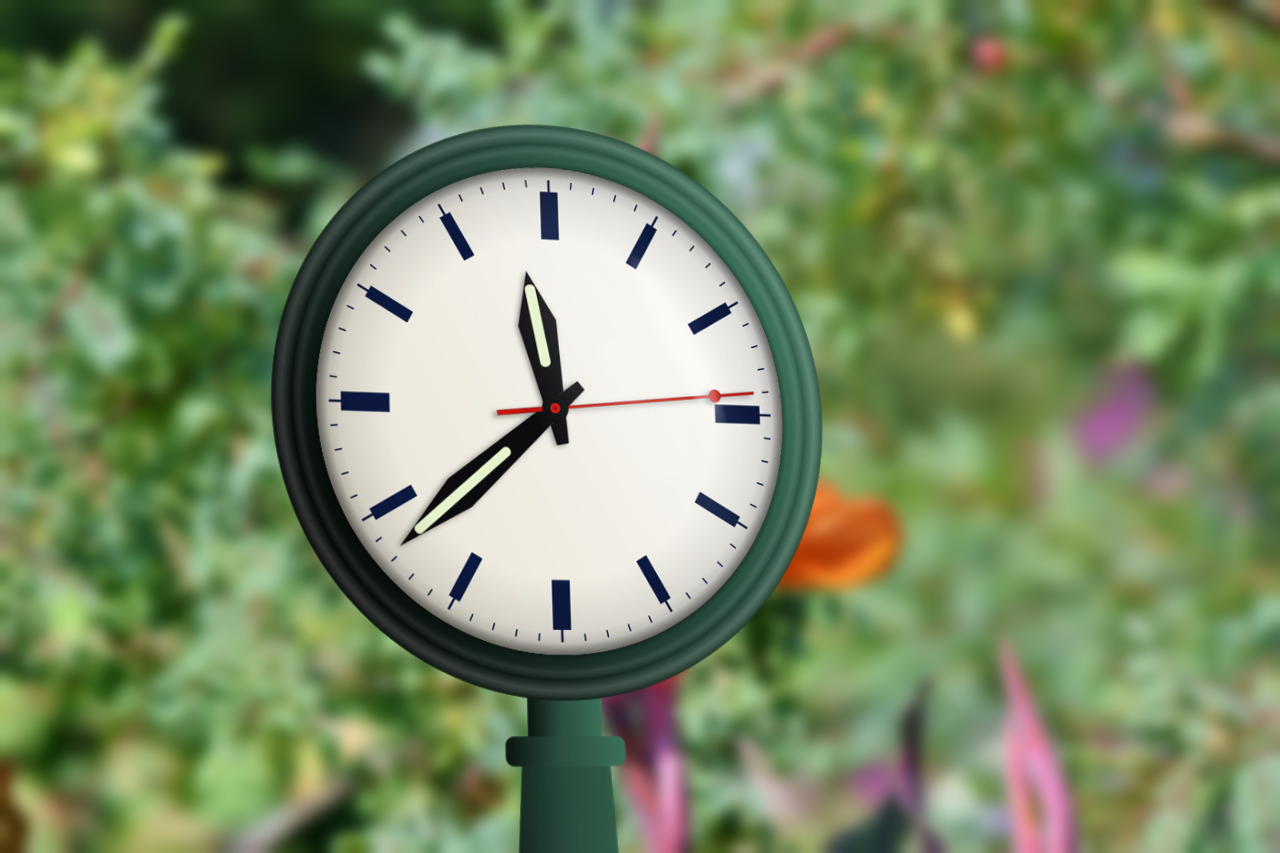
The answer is 11:38:14
